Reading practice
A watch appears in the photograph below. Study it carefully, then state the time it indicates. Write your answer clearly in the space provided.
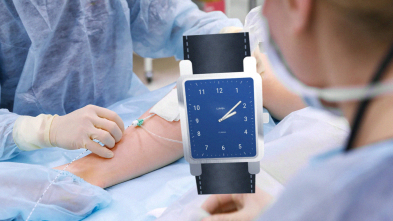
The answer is 2:08
